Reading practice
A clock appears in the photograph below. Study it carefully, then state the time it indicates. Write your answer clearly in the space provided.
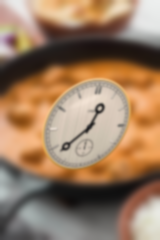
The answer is 12:38
